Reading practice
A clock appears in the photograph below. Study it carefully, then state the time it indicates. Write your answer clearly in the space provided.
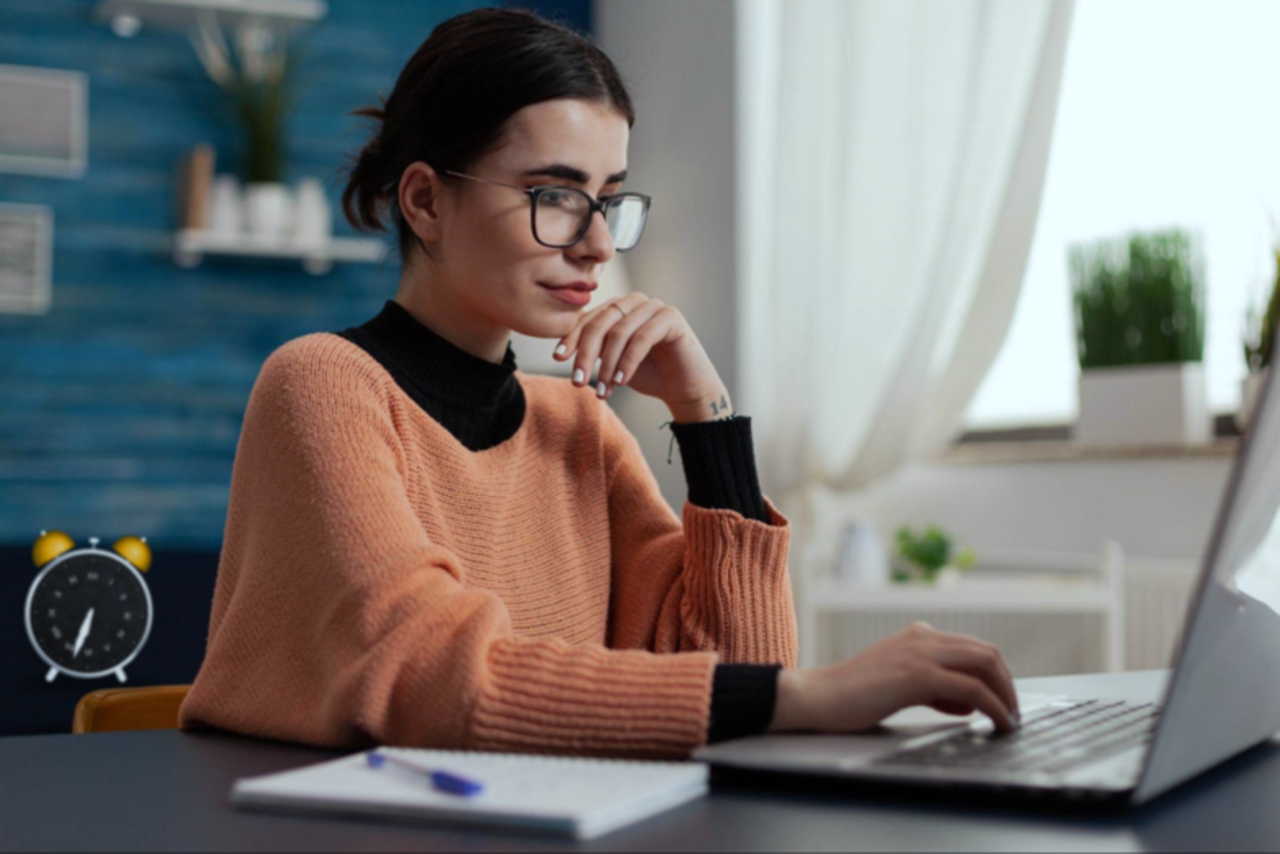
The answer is 6:33
